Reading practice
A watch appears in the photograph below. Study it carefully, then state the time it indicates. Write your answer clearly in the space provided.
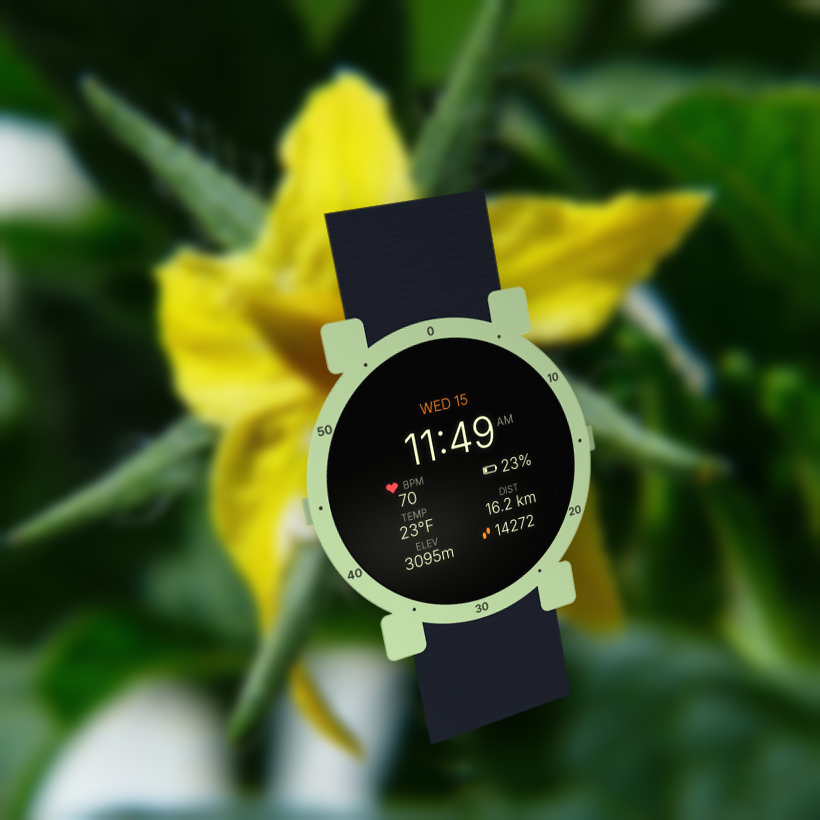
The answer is 11:49
